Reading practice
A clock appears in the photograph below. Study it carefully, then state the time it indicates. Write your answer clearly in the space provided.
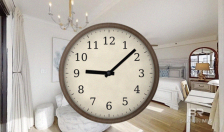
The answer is 9:08
